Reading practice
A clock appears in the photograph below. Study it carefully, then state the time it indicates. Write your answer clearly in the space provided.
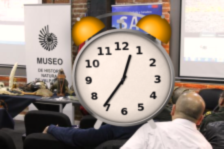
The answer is 12:36
